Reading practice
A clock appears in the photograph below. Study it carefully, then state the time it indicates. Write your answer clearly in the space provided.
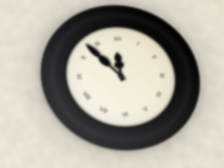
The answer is 11:53
